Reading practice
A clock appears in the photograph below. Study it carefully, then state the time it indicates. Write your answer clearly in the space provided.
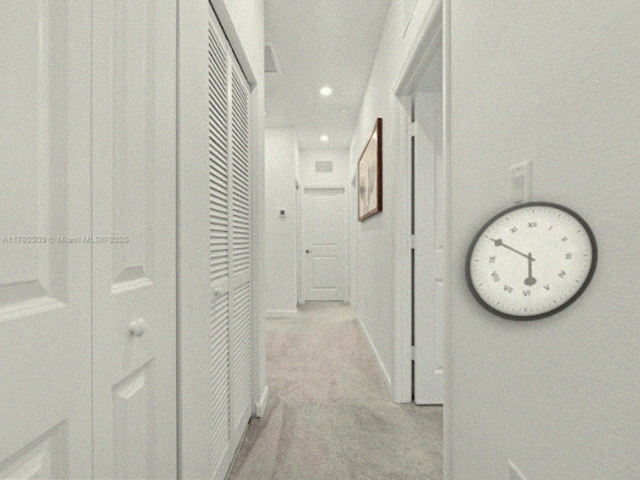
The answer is 5:50
